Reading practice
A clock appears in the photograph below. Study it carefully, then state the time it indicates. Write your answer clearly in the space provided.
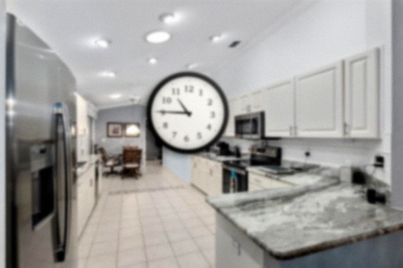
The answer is 10:45
